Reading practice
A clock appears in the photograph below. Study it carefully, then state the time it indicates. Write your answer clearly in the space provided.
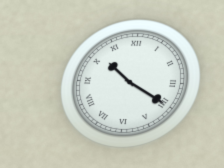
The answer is 10:20
